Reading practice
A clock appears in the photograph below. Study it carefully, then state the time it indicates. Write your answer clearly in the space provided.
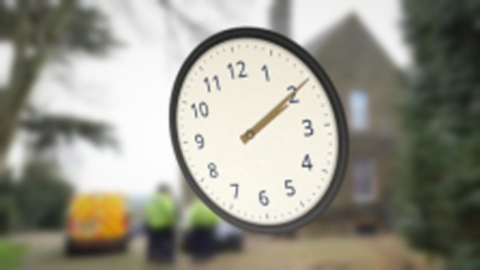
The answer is 2:10
